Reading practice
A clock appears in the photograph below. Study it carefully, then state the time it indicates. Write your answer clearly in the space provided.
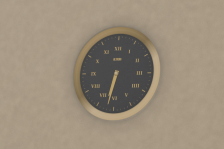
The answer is 6:32
